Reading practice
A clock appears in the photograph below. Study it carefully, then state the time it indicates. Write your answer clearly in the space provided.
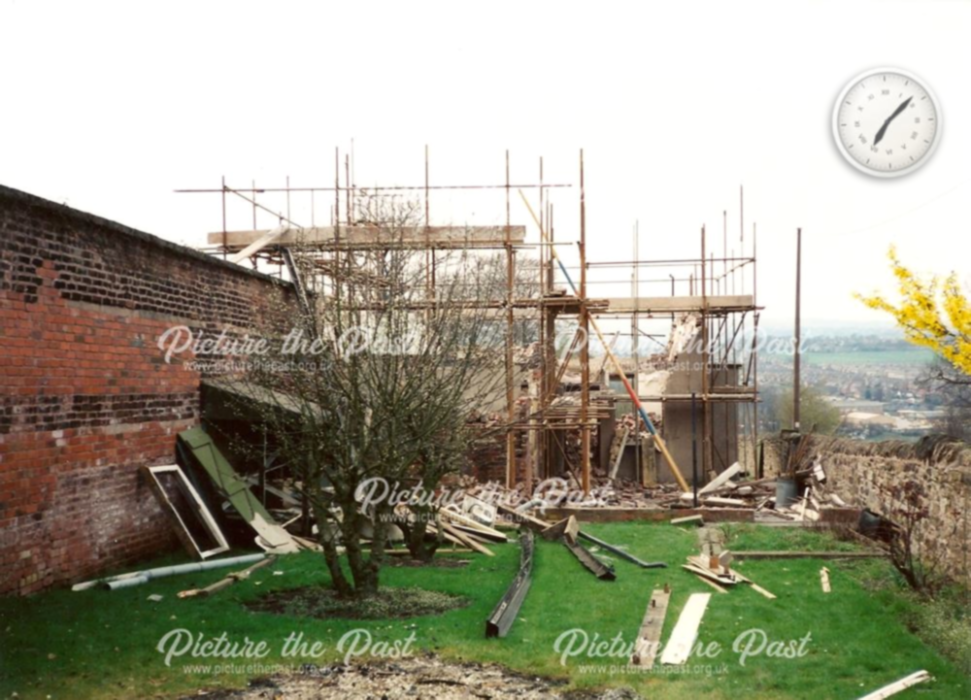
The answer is 7:08
